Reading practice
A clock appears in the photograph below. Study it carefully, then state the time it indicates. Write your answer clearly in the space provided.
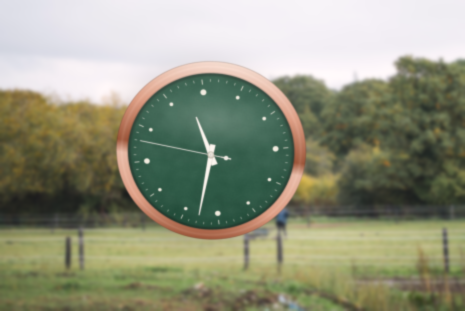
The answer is 11:32:48
